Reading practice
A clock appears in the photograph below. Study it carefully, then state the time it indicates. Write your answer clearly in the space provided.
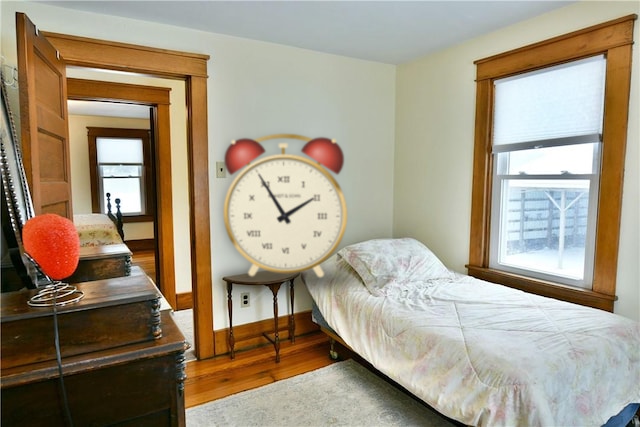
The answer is 1:55
